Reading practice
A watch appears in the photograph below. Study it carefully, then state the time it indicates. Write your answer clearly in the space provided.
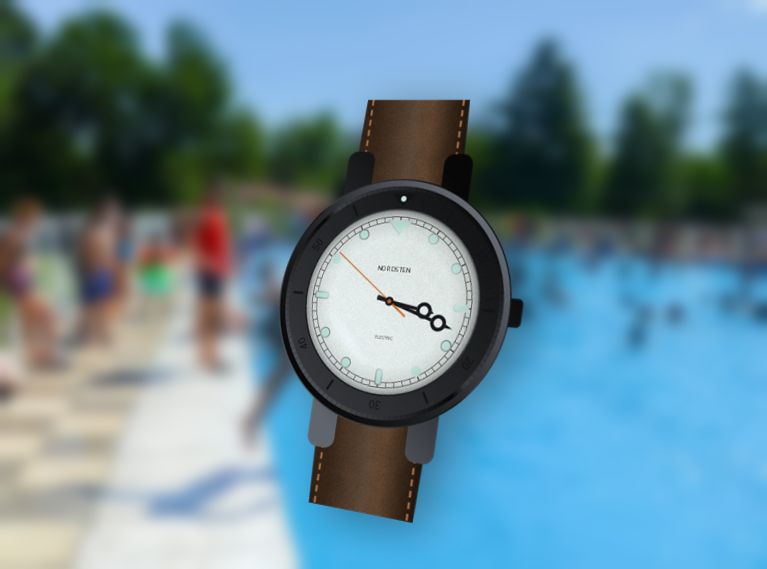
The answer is 3:17:51
